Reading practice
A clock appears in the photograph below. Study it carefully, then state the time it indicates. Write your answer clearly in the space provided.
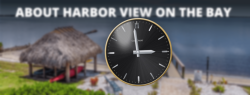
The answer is 2:59
